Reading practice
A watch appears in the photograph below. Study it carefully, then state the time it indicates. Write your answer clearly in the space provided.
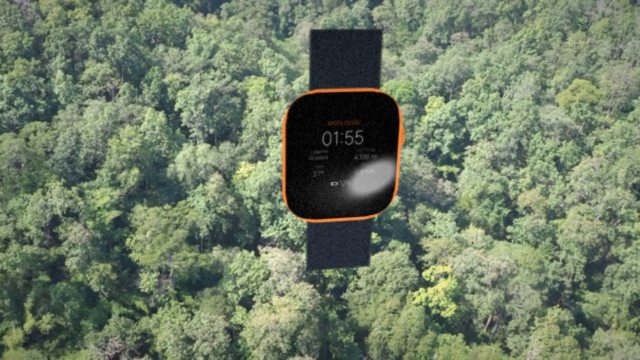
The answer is 1:55
